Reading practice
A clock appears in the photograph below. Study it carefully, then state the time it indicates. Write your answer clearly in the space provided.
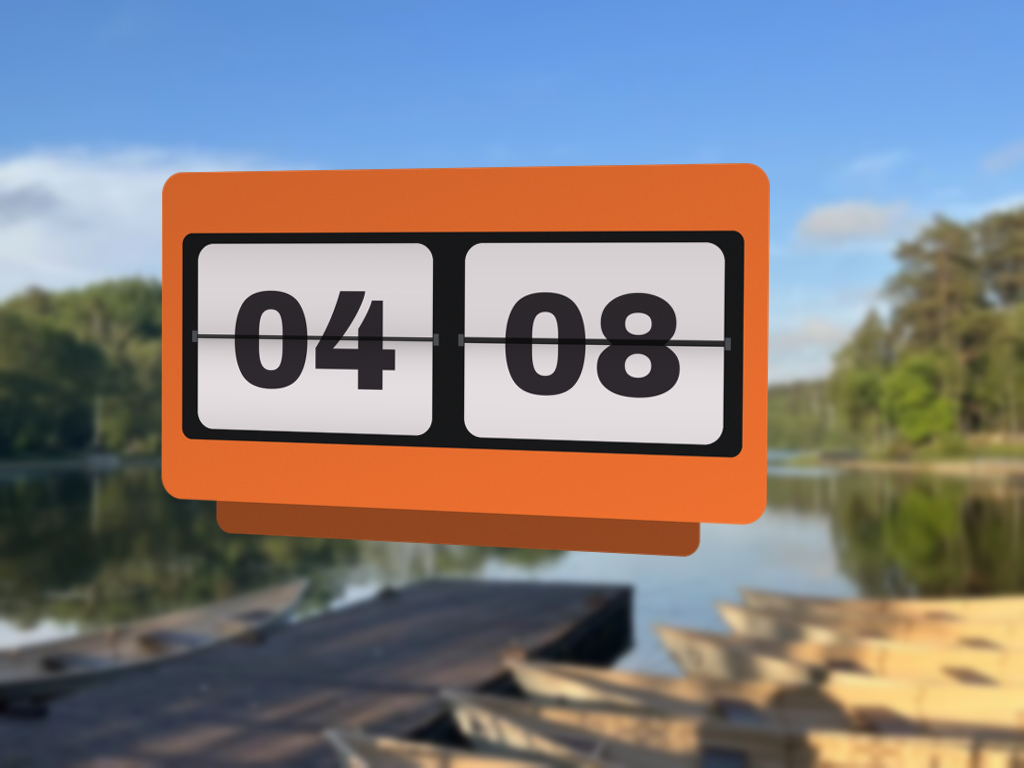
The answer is 4:08
